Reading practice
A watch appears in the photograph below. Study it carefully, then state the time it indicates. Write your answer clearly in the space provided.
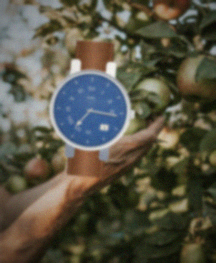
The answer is 7:16
